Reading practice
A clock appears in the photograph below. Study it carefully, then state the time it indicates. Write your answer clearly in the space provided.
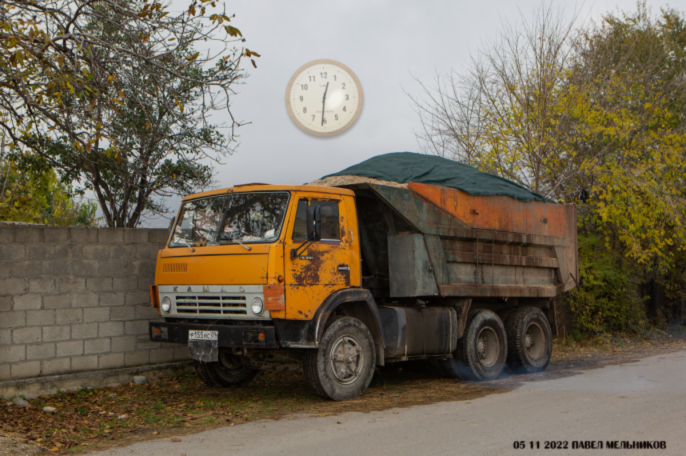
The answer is 12:31
